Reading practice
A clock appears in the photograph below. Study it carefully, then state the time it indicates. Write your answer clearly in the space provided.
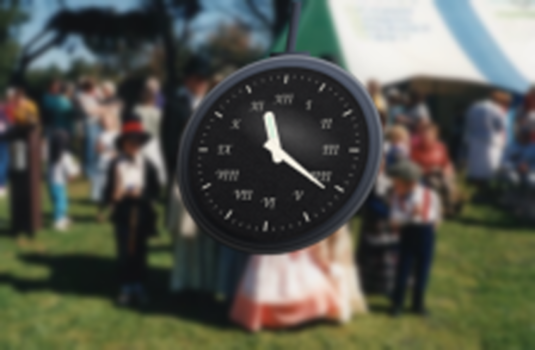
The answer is 11:21
